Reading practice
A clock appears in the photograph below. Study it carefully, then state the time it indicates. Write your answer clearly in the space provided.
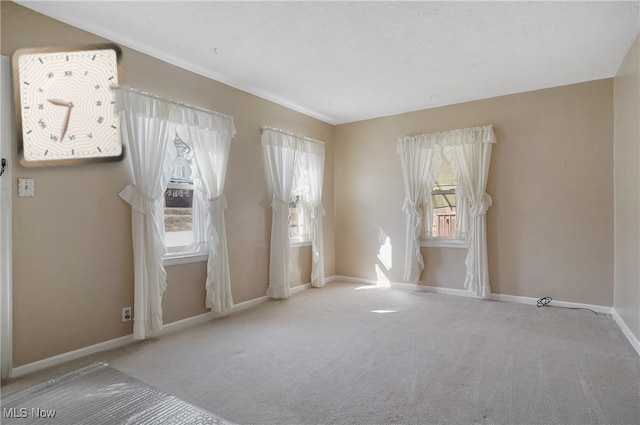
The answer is 9:33
